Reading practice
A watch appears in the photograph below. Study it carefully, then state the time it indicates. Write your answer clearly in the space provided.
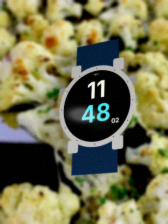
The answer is 11:48
